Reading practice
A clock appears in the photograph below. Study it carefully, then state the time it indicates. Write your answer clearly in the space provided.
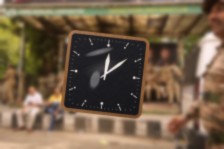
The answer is 12:08
